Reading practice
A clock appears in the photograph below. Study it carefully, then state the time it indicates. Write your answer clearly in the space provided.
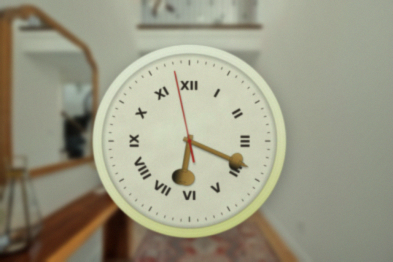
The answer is 6:18:58
